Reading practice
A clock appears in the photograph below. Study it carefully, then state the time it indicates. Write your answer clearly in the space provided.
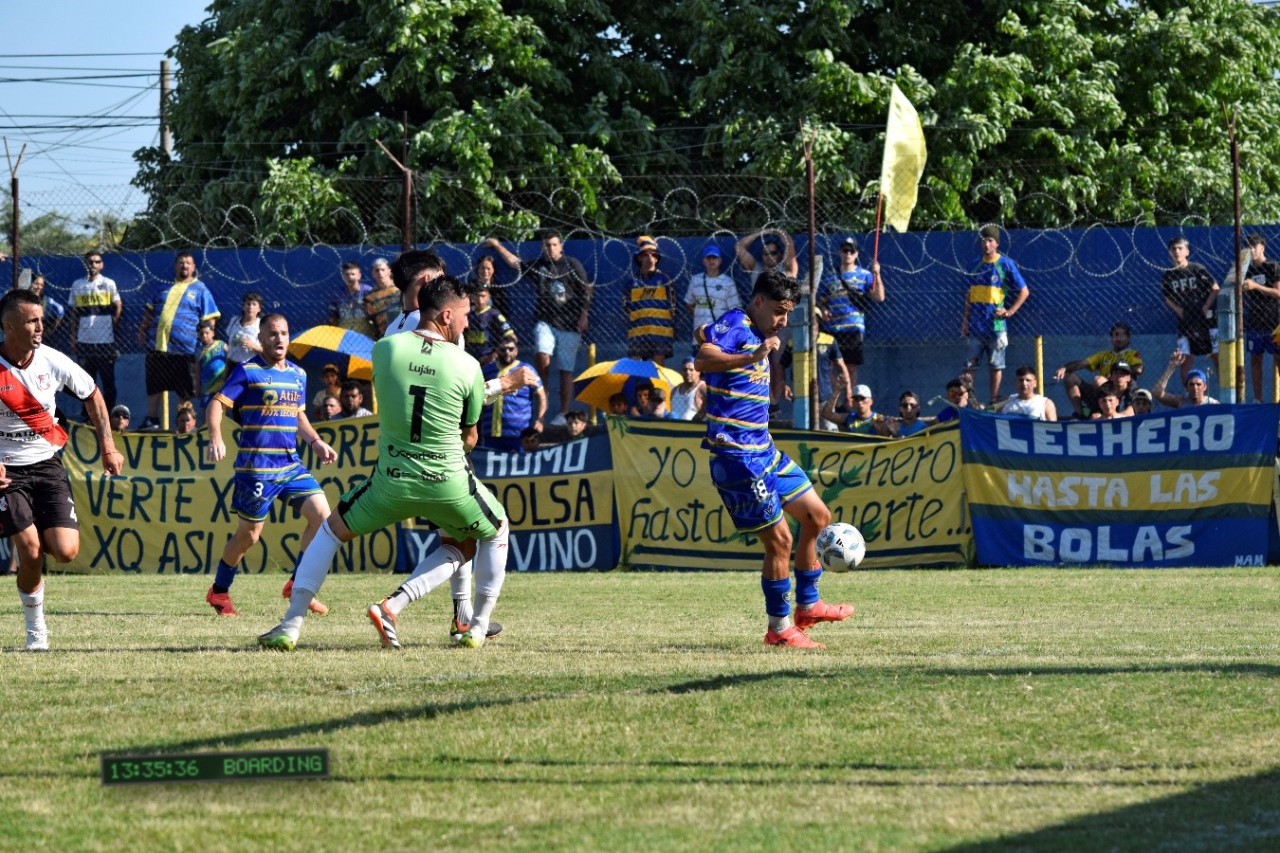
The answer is 13:35:36
